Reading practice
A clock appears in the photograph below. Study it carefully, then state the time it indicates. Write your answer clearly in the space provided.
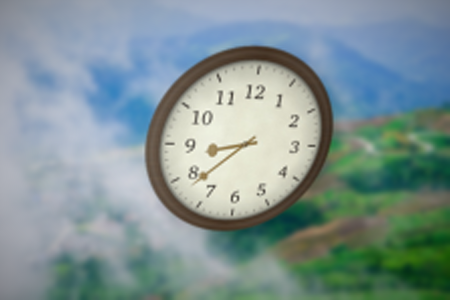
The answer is 8:38
